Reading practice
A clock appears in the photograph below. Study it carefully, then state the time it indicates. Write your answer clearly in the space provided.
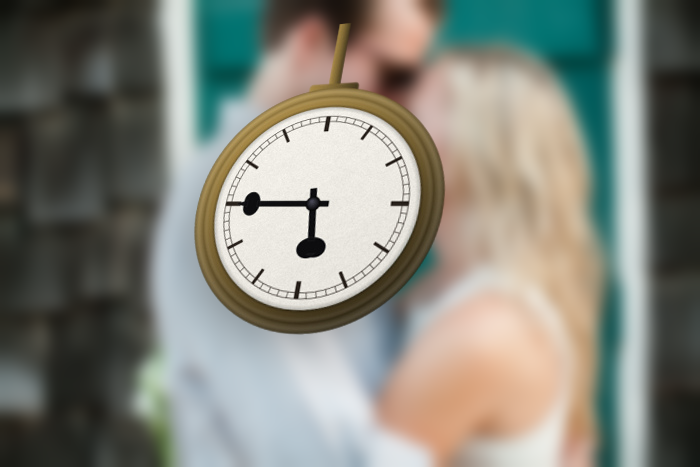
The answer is 5:45
